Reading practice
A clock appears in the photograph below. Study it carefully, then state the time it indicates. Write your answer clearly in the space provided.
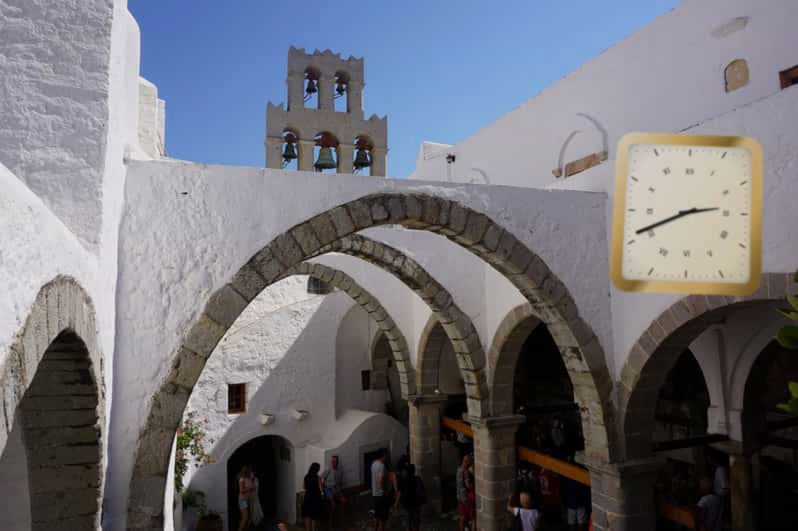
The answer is 2:41
